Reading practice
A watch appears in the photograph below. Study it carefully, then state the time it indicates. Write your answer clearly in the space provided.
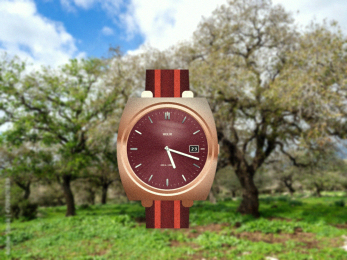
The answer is 5:18
